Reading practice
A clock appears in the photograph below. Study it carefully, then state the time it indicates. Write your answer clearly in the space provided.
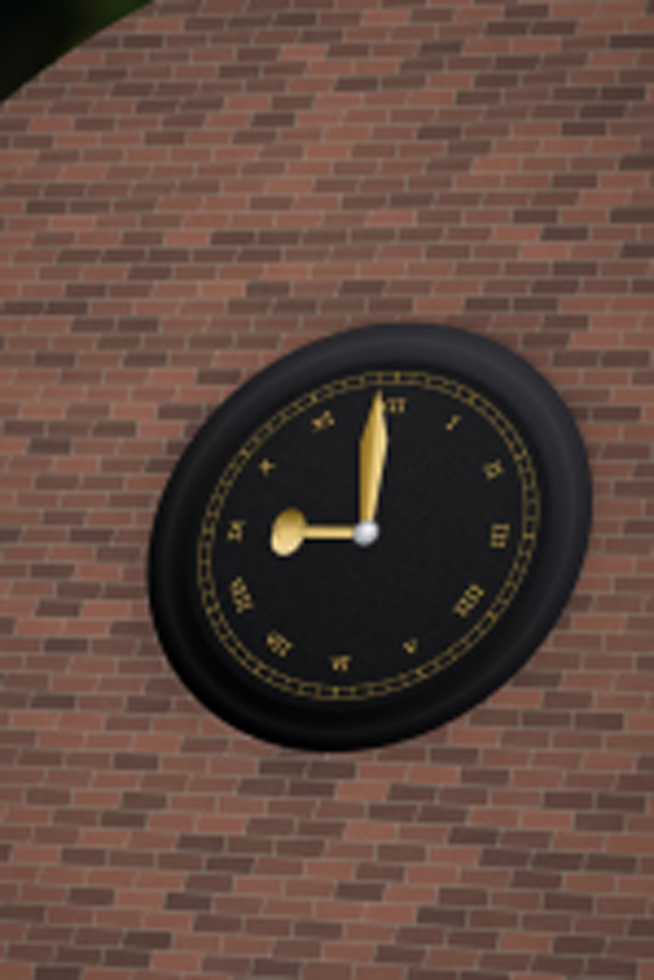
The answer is 8:59
